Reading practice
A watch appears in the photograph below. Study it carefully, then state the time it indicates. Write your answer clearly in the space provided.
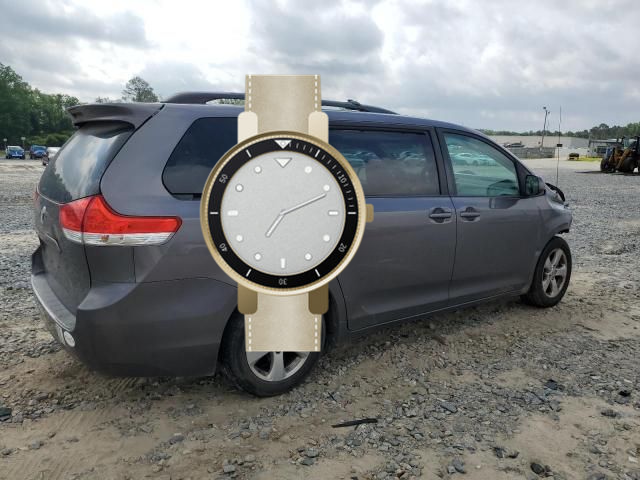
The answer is 7:11
